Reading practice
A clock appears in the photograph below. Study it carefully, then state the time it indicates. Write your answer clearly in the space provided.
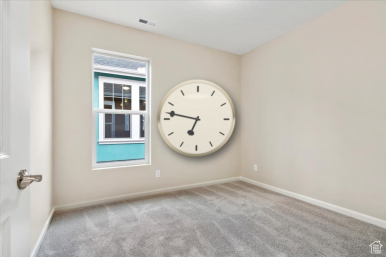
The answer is 6:47
